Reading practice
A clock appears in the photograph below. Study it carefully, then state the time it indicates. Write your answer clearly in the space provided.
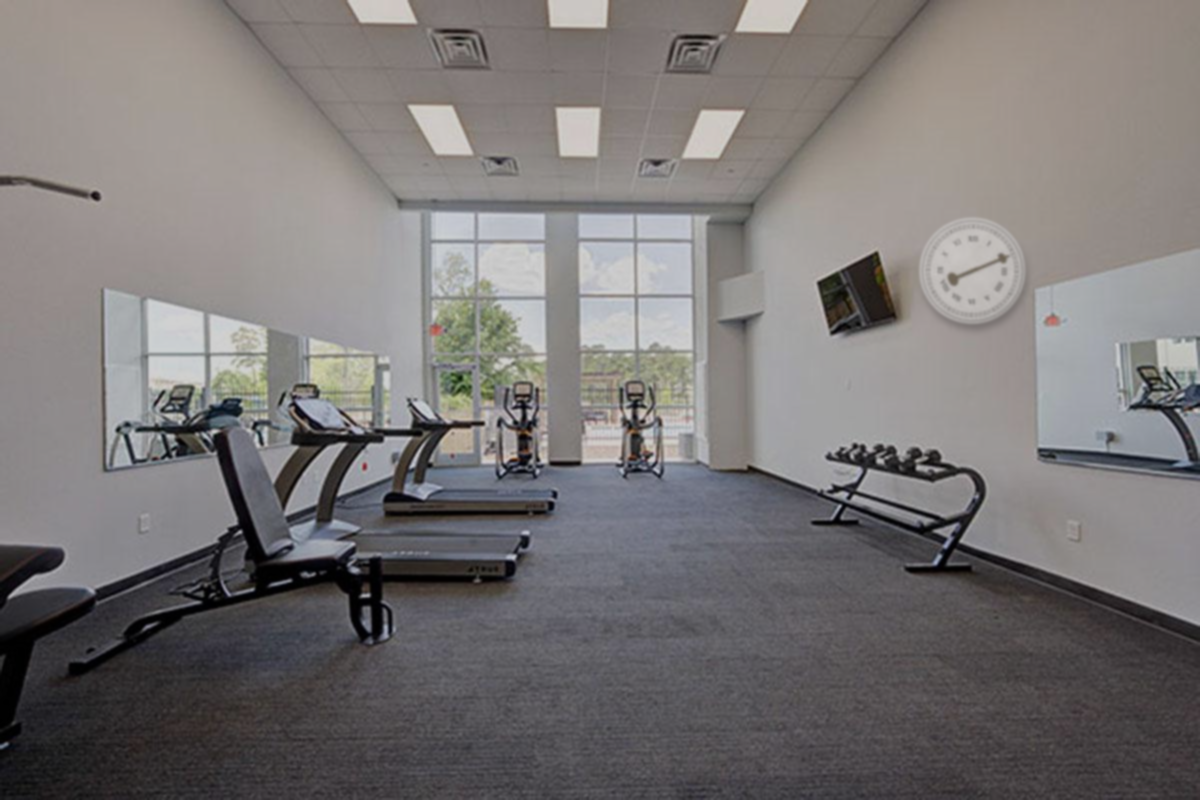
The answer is 8:11
